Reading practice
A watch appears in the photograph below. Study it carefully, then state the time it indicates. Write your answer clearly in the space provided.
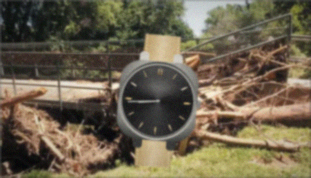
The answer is 8:44
